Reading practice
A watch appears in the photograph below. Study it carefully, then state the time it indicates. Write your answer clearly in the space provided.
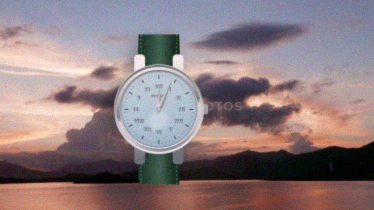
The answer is 12:04
